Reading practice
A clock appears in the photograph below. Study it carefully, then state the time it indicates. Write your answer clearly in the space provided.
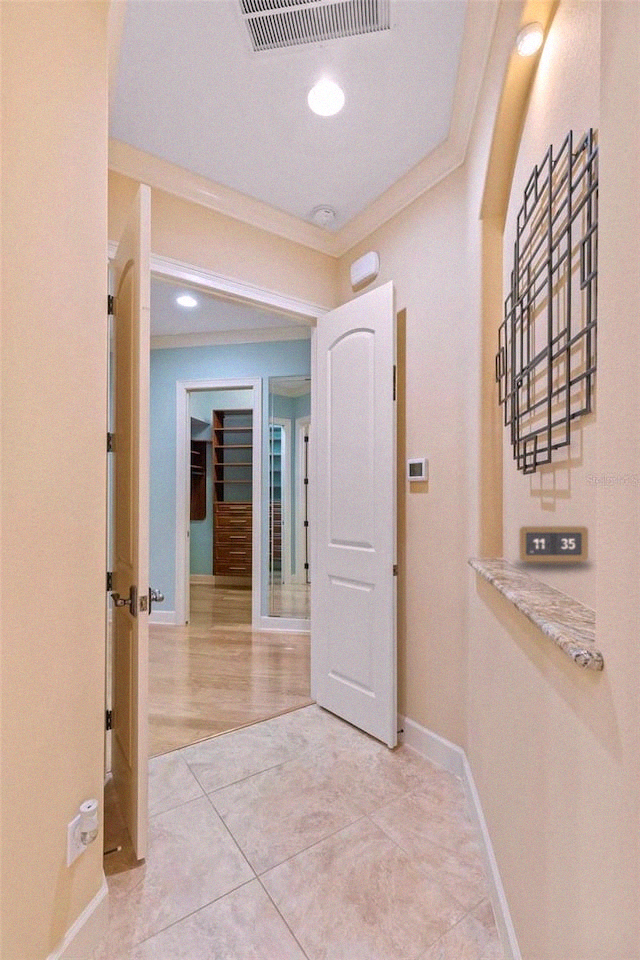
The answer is 11:35
